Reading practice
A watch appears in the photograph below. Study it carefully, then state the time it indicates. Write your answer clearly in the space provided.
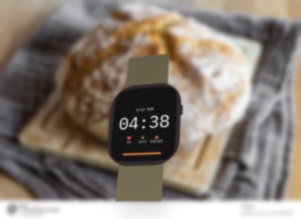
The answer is 4:38
